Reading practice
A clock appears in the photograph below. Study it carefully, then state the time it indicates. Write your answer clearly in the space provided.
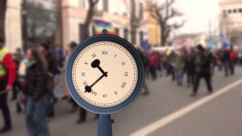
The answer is 10:38
